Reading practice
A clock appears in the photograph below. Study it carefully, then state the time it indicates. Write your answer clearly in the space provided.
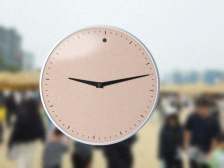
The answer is 9:12
